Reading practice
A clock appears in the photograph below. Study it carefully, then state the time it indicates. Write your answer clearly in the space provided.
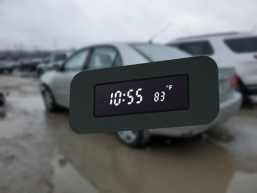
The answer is 10:55
